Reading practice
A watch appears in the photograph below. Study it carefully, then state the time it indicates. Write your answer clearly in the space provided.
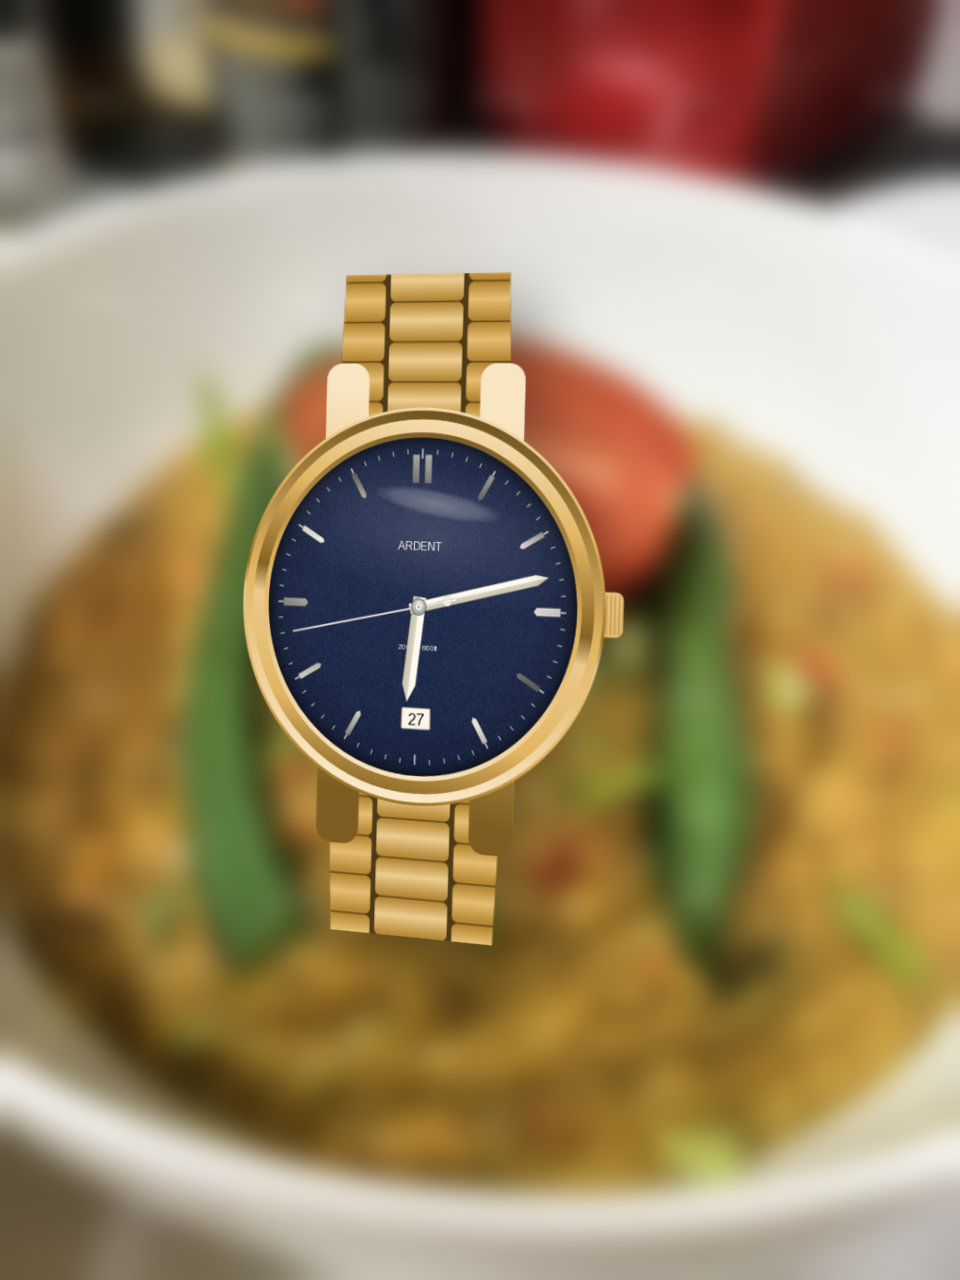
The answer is 6:12:43
